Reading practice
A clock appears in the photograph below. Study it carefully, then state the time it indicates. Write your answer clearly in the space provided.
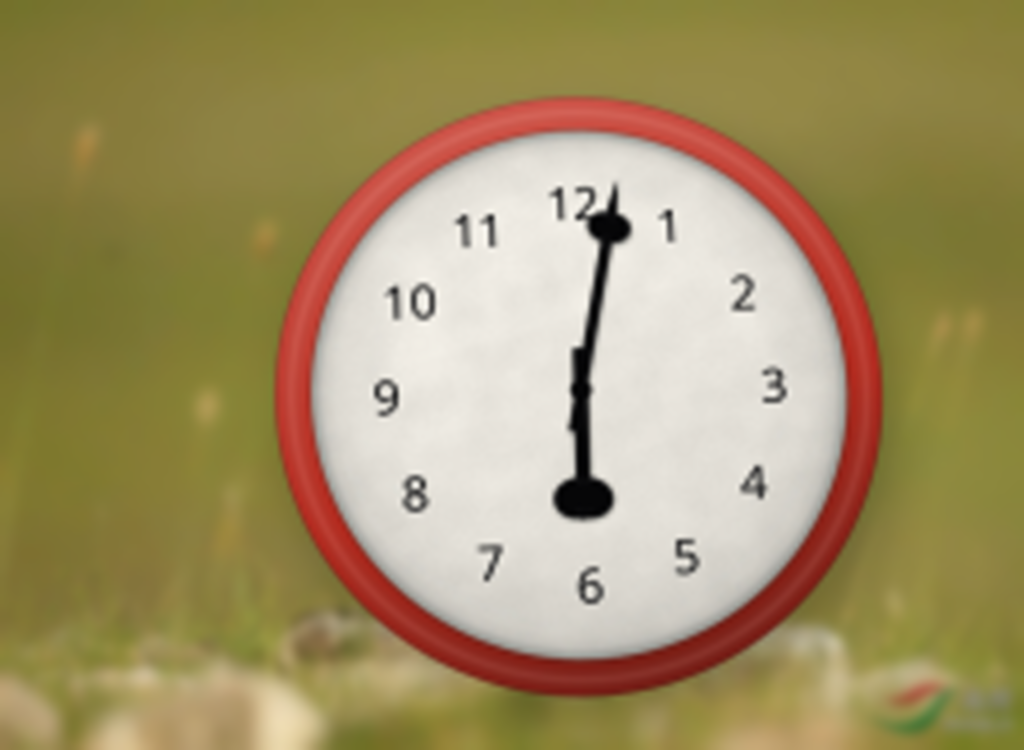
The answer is 6:02
